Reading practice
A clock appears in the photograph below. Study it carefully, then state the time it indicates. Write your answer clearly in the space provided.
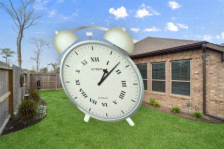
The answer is 1:08
